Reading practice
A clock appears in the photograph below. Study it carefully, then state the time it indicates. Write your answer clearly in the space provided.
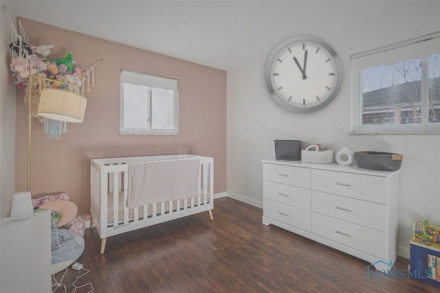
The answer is 11:01
